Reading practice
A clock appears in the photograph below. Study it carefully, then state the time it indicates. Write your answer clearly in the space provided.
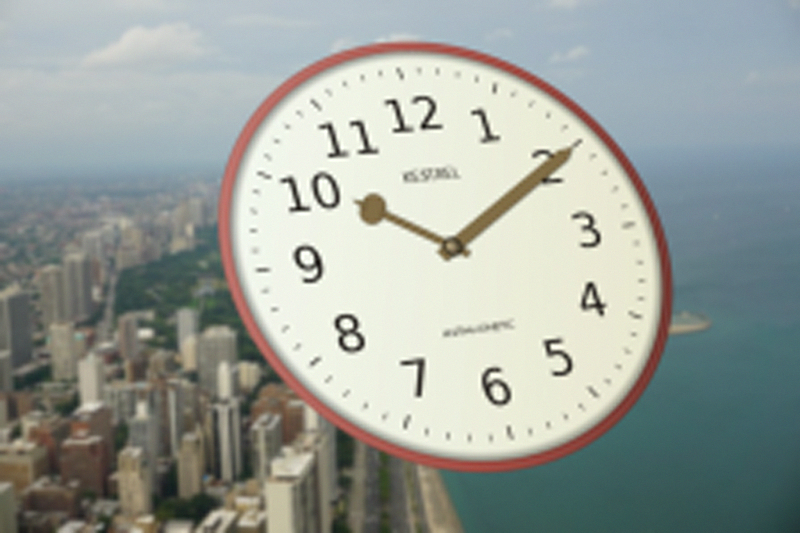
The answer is 10:10
